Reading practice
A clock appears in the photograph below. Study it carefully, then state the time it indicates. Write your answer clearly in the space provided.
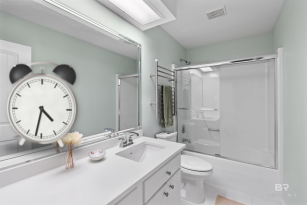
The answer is 4:32
